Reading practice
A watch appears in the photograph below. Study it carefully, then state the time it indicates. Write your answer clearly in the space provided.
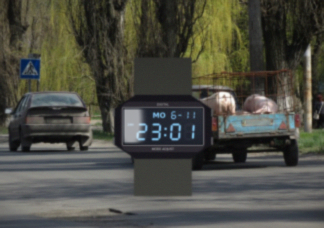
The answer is 23:01
